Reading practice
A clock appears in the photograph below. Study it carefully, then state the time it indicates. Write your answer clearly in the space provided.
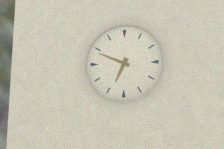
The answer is 6:49
